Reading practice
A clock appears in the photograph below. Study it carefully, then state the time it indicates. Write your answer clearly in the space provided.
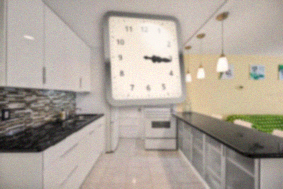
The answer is 3:16
